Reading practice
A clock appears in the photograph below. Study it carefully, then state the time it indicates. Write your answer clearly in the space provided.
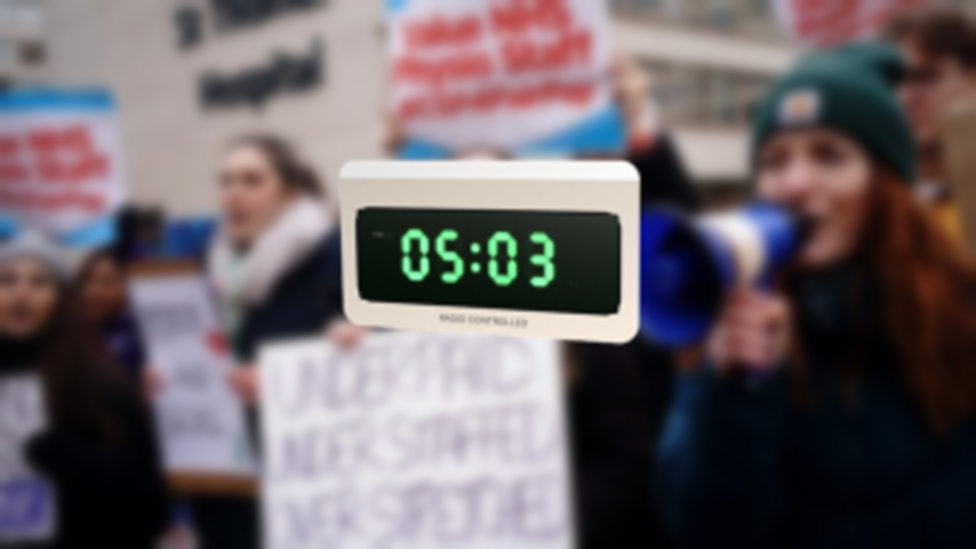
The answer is 5:03
